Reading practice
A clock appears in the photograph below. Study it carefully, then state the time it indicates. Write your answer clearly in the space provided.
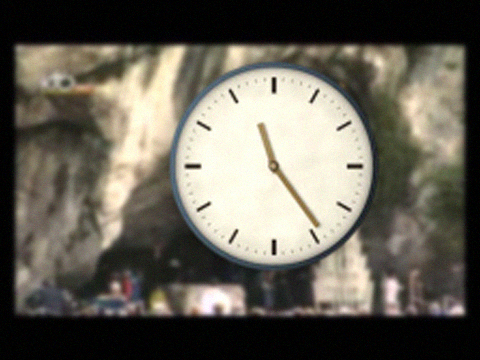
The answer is 11:24
